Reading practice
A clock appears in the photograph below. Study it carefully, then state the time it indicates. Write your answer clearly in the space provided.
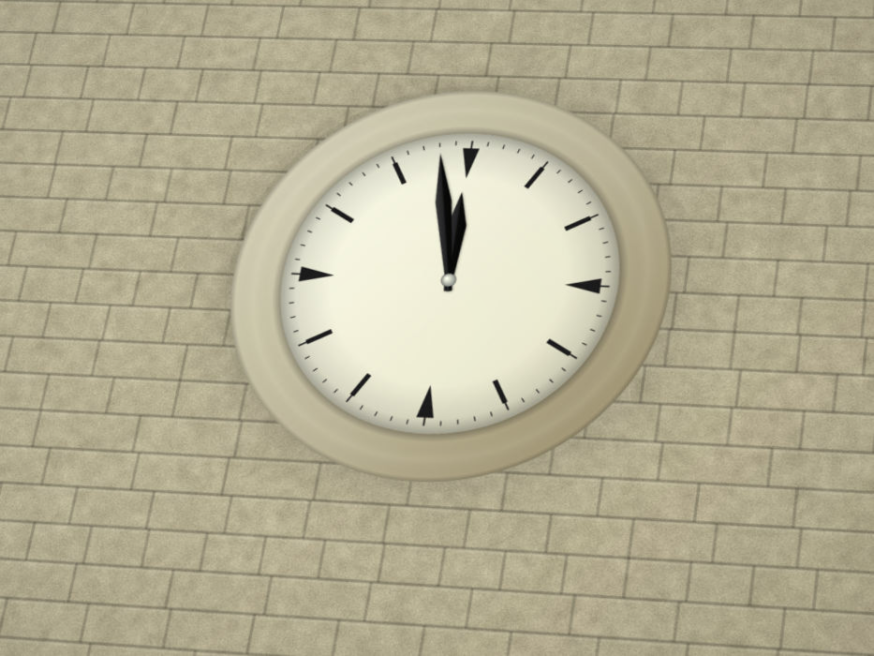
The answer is 11:58
